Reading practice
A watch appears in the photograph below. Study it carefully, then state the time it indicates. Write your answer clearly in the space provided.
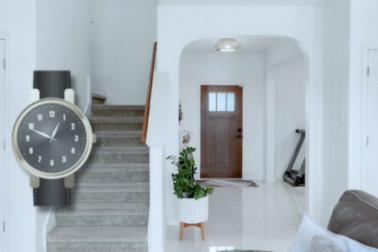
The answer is 12:49
